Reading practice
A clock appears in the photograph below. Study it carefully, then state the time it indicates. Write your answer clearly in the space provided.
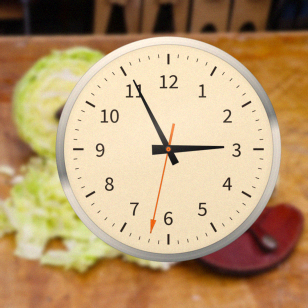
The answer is 2:55:32
